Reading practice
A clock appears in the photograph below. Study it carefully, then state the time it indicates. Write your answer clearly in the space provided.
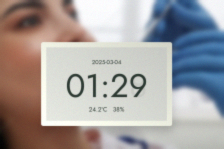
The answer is 1:29
